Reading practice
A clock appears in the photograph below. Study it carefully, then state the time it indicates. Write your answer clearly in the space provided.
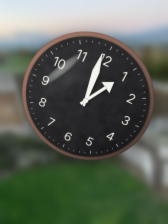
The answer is 12:59
